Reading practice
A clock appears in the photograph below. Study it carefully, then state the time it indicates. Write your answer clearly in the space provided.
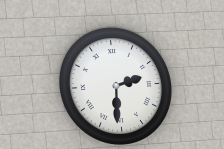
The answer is 2:31
